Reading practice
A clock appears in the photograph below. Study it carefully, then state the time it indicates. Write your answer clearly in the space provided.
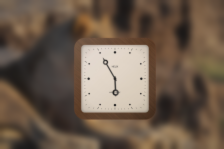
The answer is 5:55
